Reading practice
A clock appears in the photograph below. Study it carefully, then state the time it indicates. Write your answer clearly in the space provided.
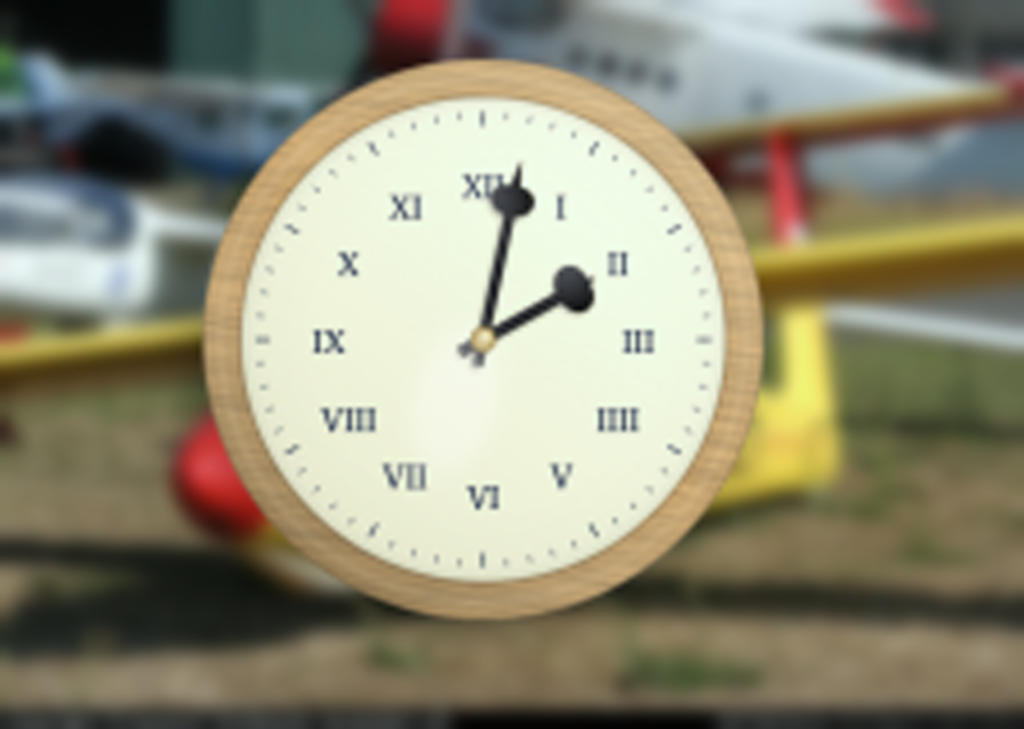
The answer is 2:02
